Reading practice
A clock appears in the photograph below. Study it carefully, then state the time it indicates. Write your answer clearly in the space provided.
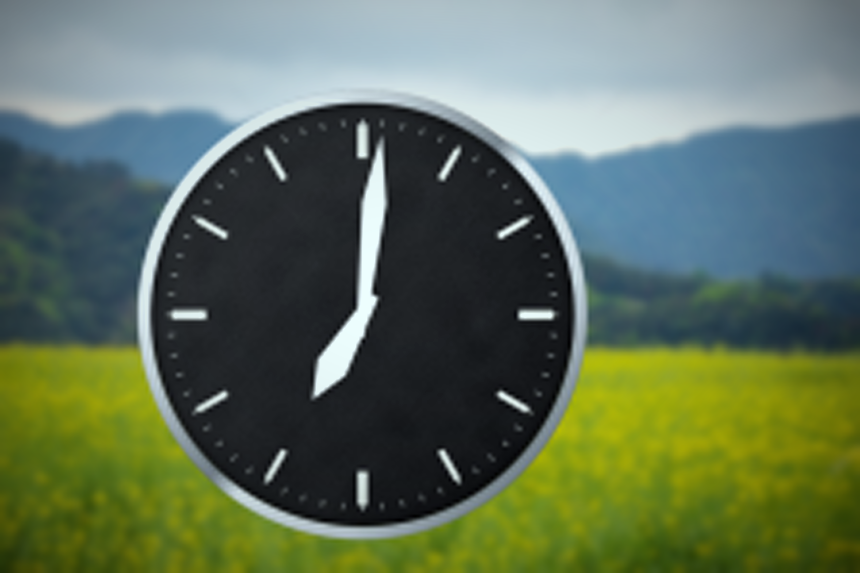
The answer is 7:01
